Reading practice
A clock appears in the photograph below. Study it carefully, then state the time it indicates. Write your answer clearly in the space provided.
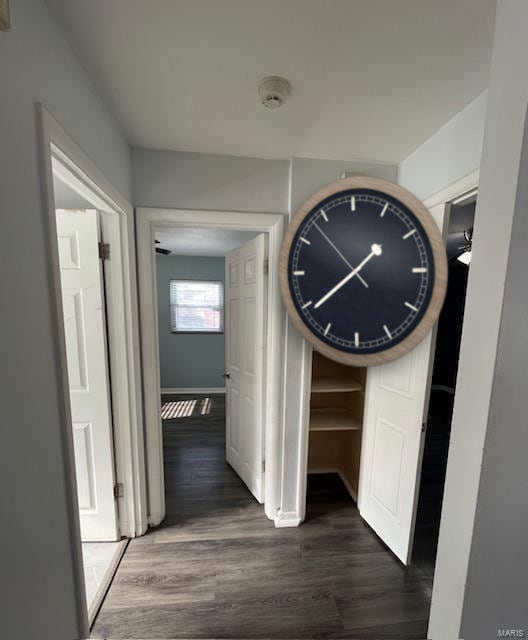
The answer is 1:38:53
